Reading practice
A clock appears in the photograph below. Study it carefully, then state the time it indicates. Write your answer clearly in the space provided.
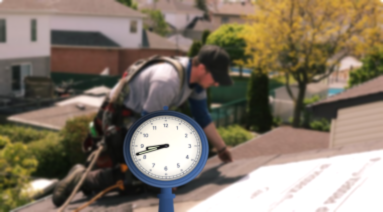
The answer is 8:42
